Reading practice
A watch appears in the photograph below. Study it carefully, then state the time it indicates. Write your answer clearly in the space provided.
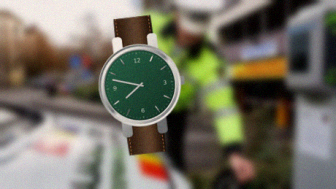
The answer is 7:48
